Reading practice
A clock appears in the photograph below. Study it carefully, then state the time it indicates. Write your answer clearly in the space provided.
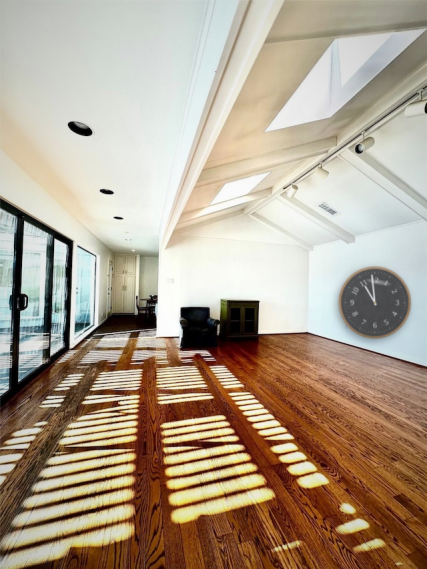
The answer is 10:59
